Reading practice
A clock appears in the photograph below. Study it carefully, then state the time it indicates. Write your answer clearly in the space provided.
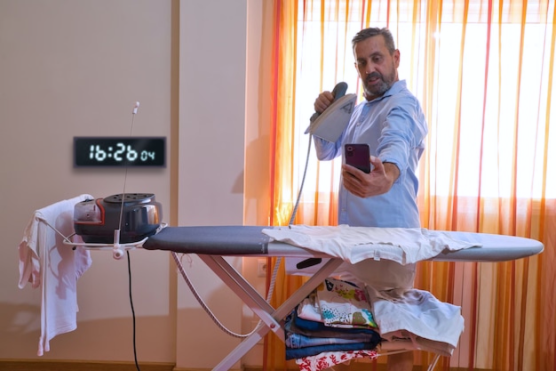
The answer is 16:26
